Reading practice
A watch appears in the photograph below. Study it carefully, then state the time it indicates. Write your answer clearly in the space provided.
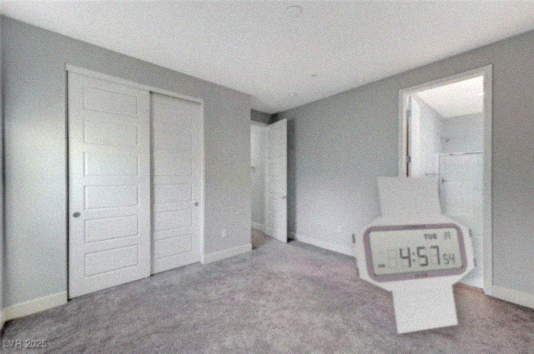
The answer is 4:57
